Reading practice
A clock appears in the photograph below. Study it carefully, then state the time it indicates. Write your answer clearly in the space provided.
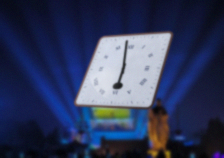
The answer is 5:58
